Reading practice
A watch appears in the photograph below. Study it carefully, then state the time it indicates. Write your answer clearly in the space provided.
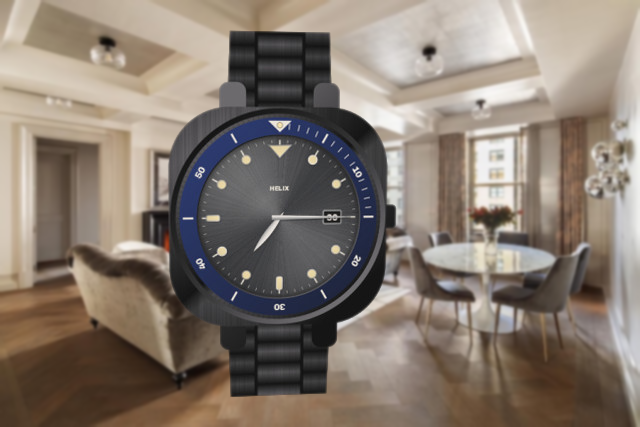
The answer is 7:15
